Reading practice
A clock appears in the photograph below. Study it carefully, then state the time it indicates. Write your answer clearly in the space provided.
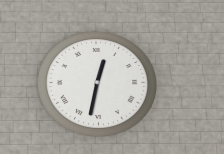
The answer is 12:32
